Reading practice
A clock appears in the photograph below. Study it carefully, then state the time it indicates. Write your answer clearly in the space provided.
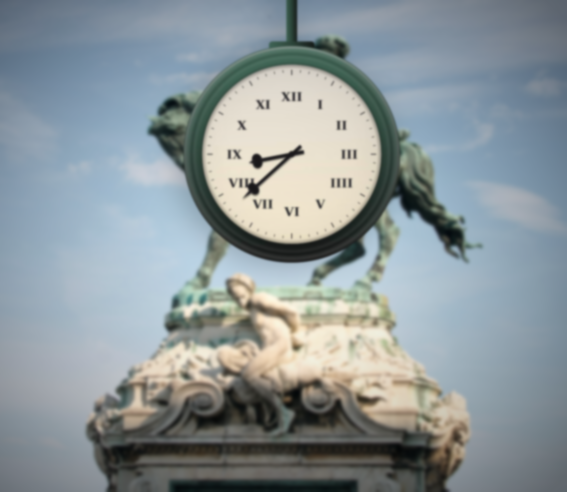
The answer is 8:38
